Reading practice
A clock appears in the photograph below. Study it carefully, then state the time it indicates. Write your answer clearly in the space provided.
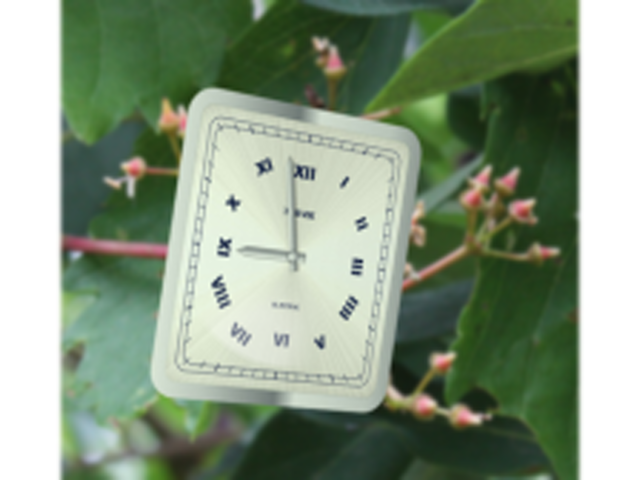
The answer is 8:58
